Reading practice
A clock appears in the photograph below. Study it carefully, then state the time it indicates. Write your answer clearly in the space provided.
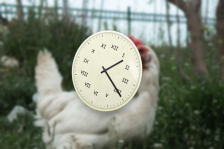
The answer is 1:20
